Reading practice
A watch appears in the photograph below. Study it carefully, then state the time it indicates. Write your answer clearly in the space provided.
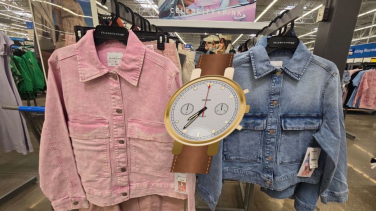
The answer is 7:36
